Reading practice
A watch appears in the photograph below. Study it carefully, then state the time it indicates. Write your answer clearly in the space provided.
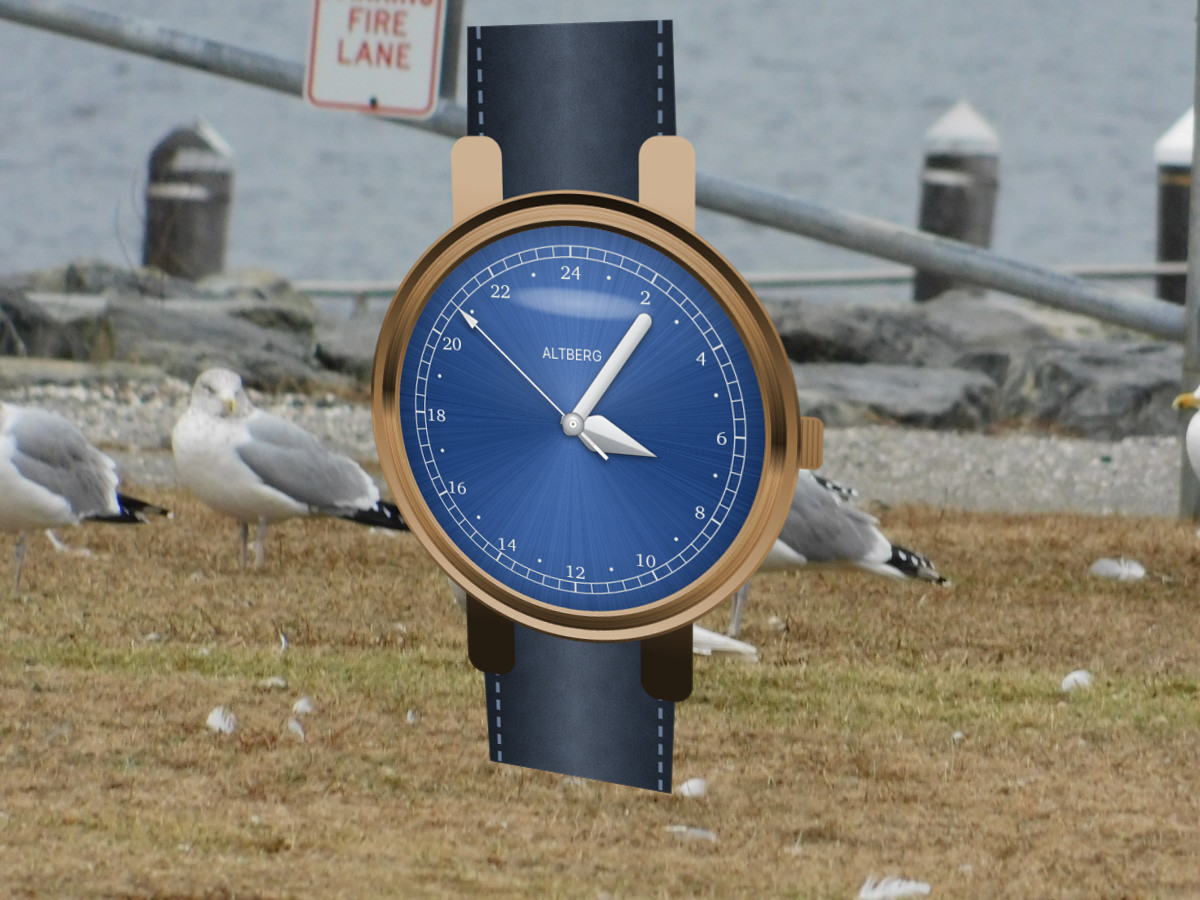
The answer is 7:05:52
